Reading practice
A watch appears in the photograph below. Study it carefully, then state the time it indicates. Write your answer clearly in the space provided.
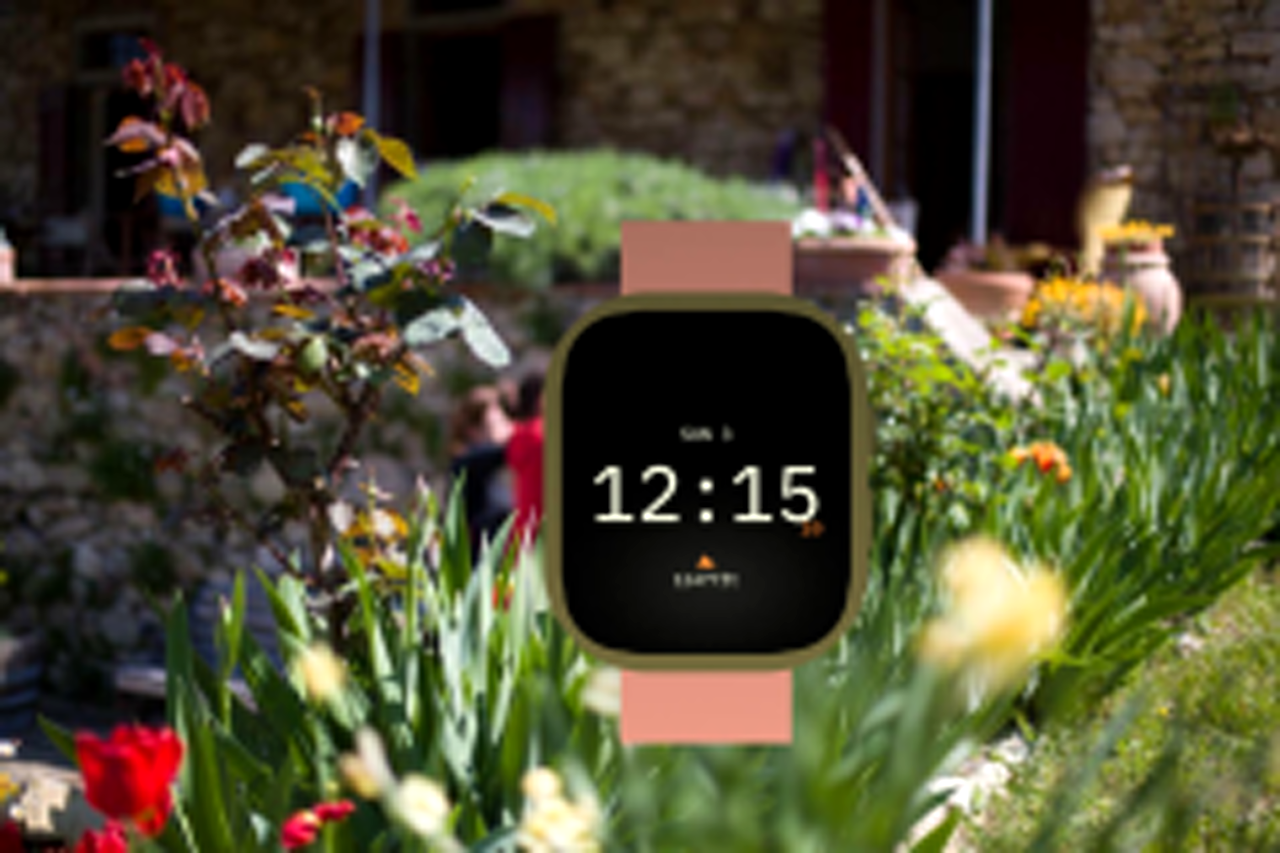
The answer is 12:15
